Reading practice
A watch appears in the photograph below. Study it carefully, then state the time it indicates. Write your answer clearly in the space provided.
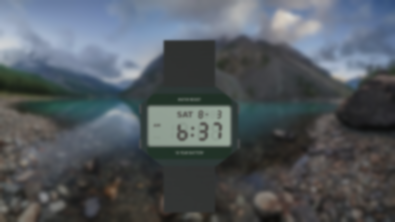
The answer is 6:37
